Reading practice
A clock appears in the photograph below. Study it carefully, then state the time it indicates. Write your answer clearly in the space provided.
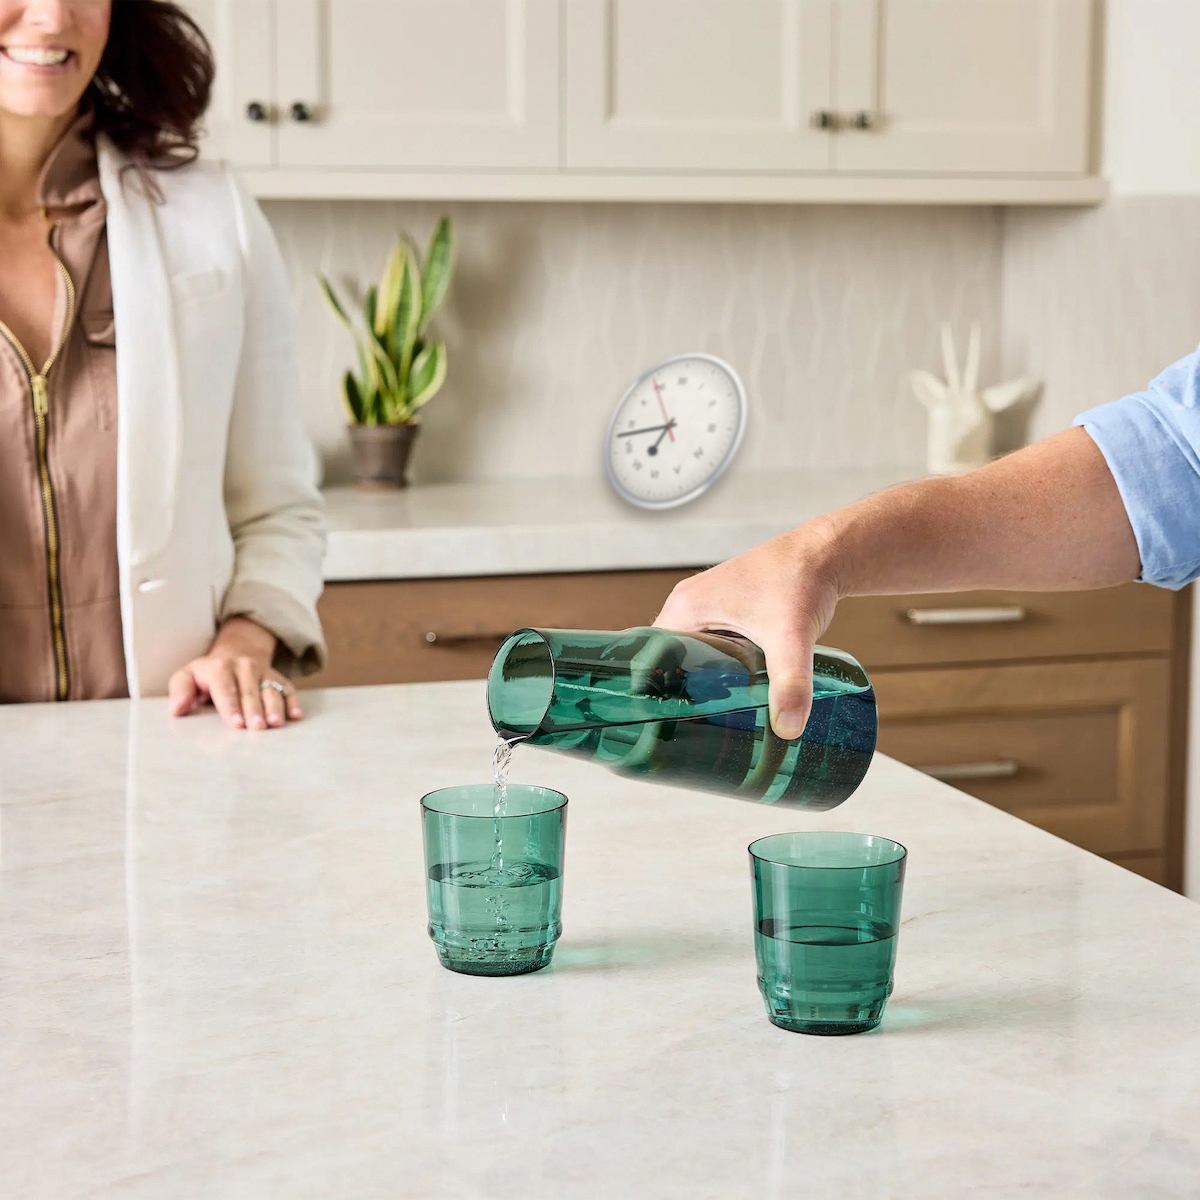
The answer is 6:42:54
